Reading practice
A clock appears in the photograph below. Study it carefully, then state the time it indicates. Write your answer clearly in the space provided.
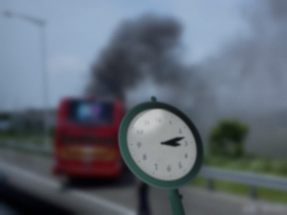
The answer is 3:13
